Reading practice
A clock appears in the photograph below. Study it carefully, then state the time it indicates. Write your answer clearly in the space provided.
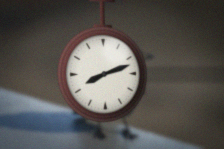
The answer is 8:12
